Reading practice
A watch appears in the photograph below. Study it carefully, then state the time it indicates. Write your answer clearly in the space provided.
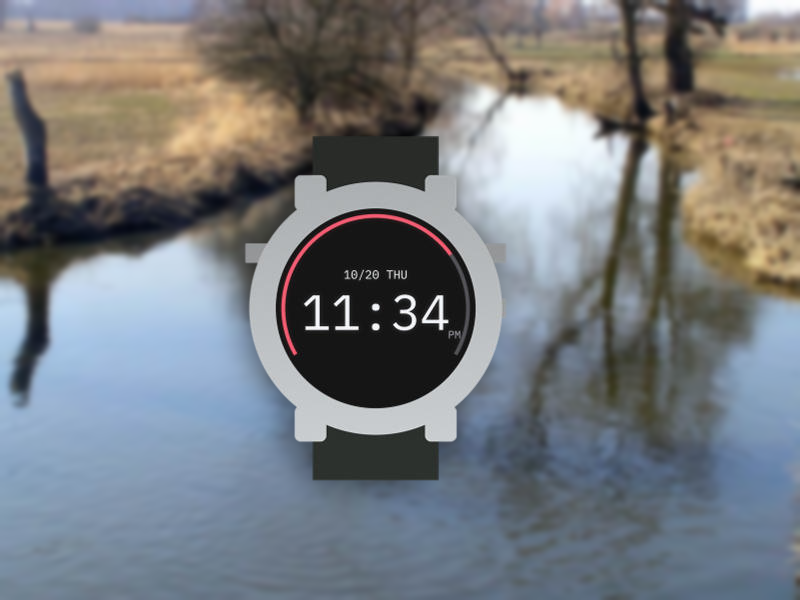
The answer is 11:34
